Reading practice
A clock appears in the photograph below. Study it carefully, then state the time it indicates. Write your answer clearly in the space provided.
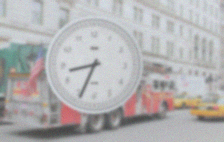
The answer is 8:34
